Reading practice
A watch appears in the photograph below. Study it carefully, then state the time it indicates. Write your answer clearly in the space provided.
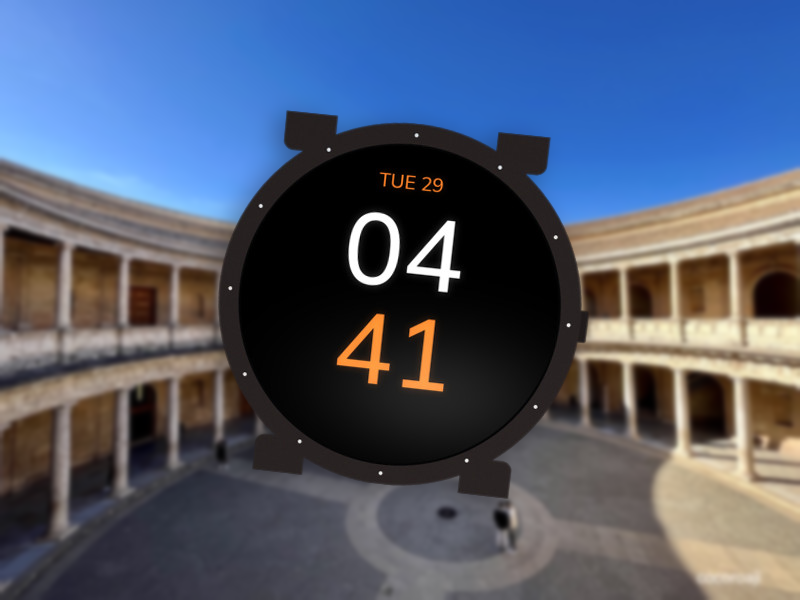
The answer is 4:41
